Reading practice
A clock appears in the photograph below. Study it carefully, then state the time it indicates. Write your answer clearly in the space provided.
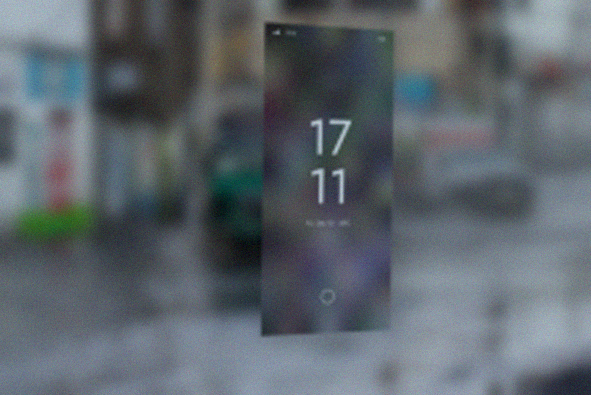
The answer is 17:11
